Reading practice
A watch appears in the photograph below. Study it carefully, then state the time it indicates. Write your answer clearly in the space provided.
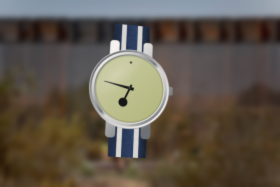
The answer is 6:47
